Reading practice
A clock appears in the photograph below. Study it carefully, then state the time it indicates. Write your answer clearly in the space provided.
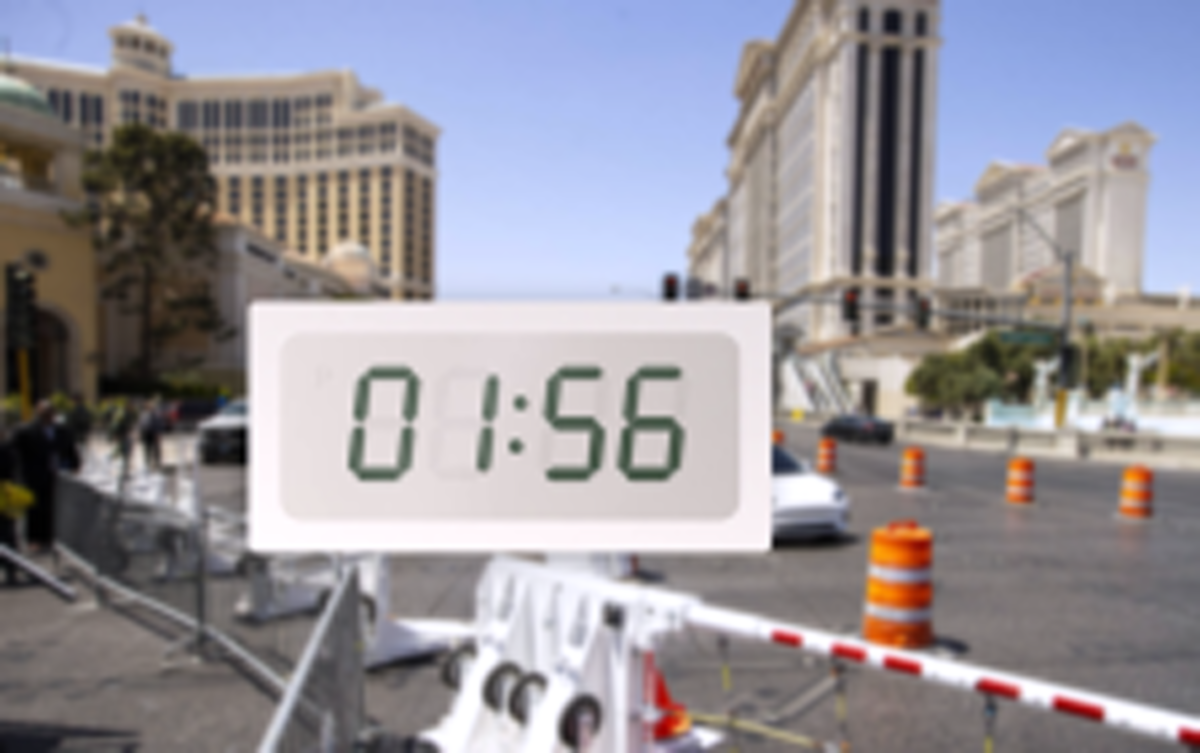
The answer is 1:56
